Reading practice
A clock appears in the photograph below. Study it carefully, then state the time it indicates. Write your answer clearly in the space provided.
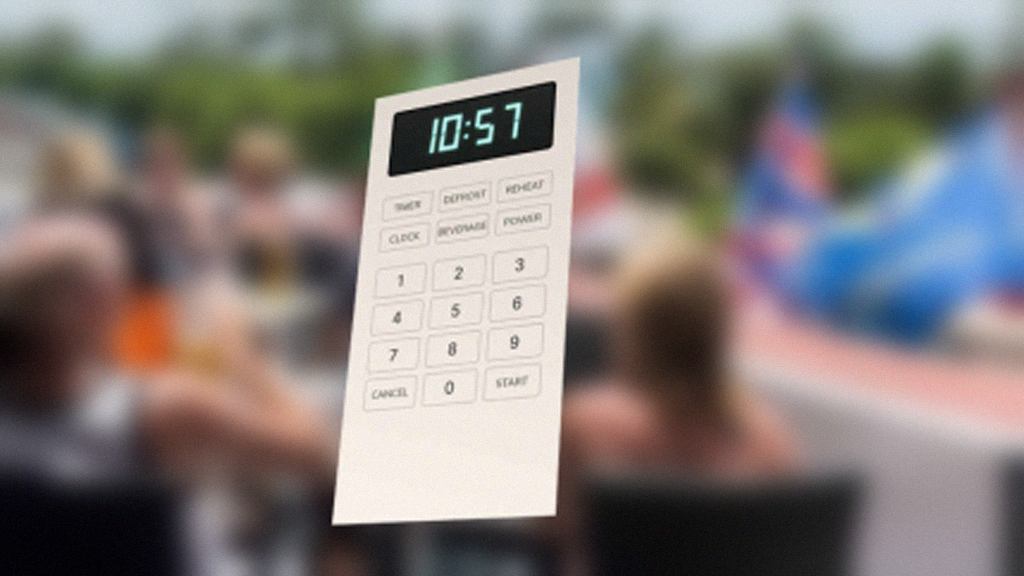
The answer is 10:57
